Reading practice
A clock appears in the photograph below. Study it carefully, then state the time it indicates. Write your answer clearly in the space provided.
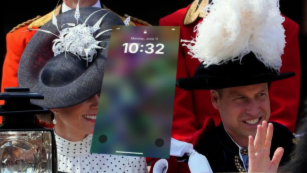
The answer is 10:32
